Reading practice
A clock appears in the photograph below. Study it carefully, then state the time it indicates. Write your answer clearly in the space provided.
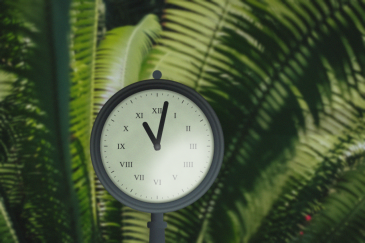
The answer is 11:02
